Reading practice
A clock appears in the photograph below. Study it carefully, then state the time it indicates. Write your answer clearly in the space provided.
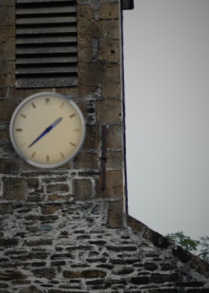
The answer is 1:38
